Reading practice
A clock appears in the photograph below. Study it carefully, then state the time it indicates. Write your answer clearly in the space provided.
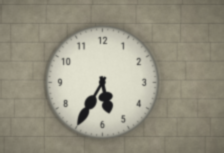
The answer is 5:35
